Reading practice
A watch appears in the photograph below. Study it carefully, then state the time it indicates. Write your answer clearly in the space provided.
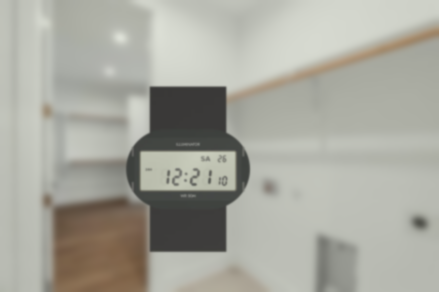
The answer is 12:21
